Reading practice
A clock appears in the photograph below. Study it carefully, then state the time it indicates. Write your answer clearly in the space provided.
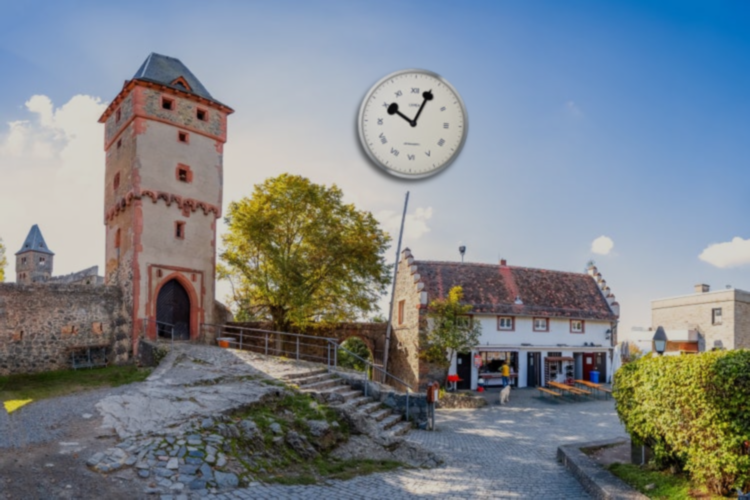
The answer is 10:04
